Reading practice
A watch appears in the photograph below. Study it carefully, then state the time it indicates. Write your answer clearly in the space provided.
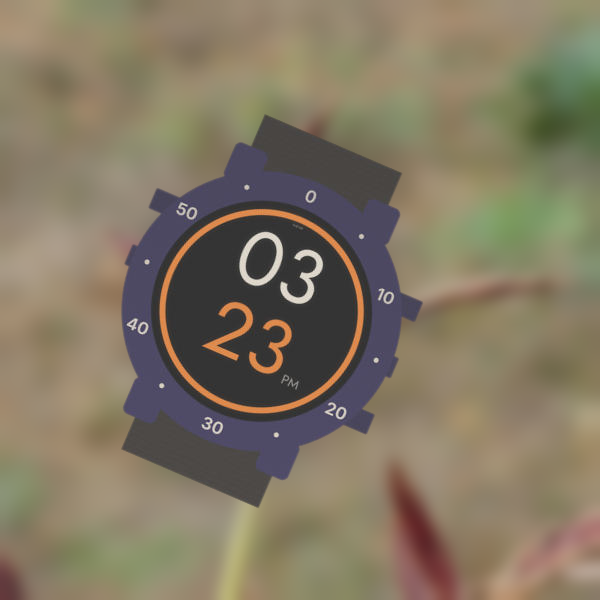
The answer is 3:23
